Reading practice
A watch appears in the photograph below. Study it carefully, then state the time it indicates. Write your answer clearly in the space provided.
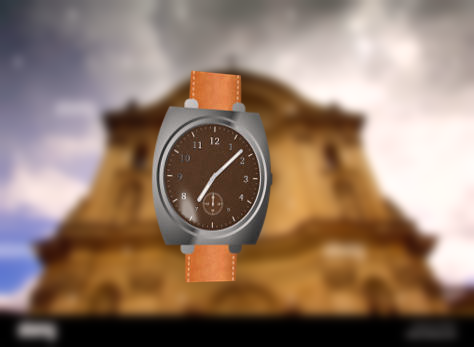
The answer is 7:08
